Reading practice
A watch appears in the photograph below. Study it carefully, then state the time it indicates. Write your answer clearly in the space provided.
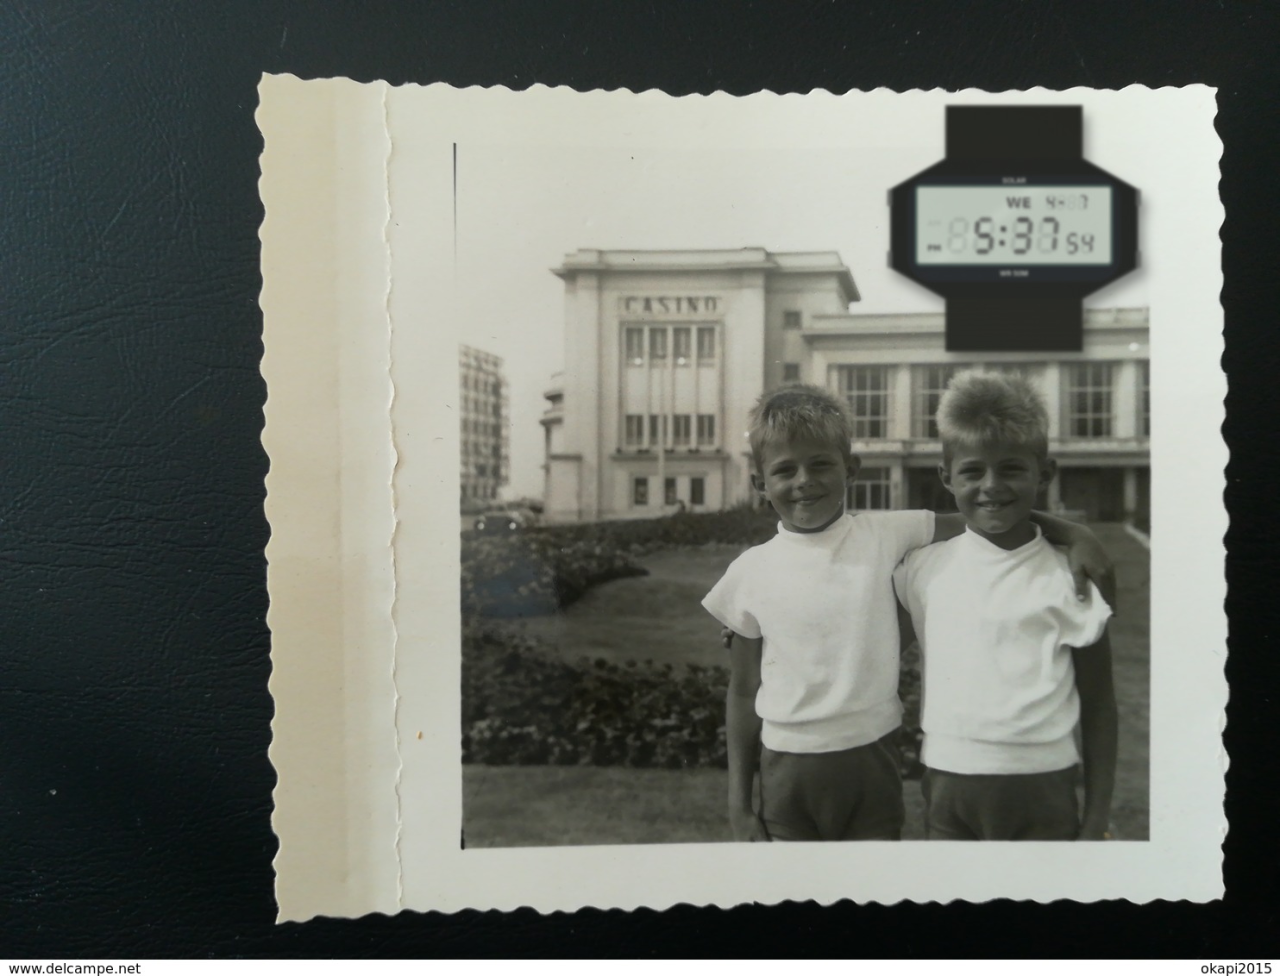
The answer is 5:37:54
